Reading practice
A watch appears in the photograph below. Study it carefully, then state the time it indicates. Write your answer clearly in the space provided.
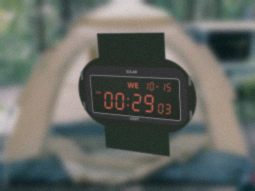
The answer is 0:29:03
